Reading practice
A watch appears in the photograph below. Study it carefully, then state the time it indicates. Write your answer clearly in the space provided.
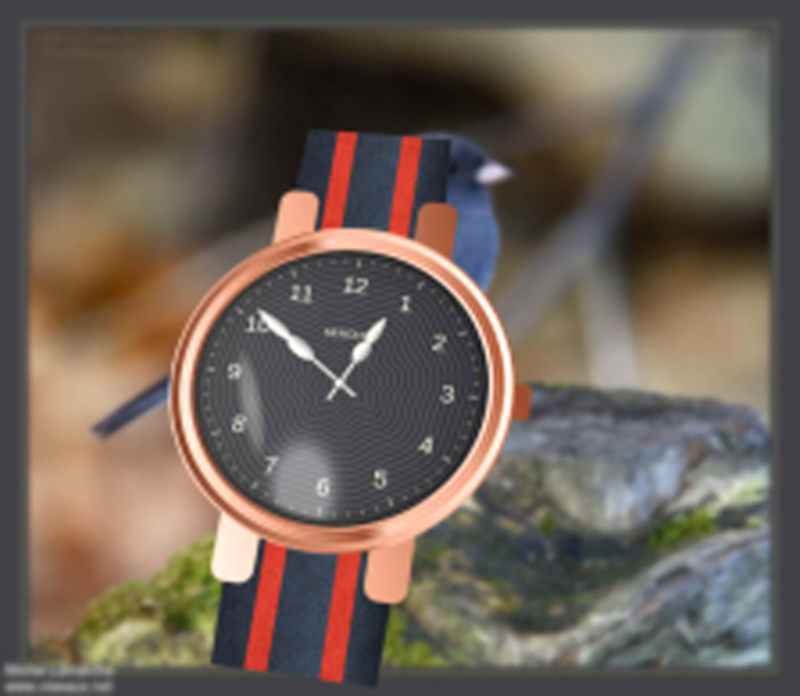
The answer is 12:51
